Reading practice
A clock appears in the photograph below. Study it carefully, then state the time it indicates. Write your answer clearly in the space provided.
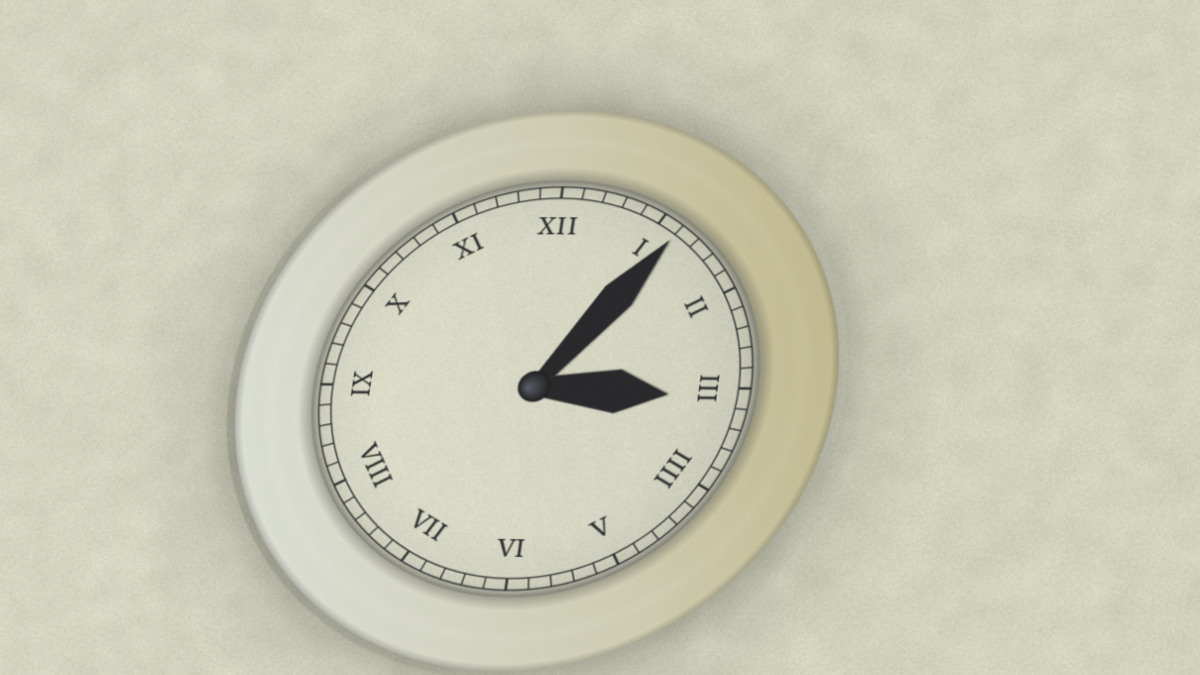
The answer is 3:06
